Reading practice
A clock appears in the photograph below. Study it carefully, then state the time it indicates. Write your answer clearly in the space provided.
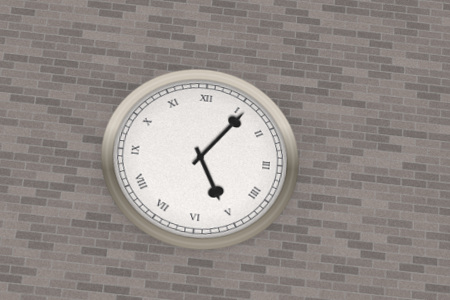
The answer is 5:06
